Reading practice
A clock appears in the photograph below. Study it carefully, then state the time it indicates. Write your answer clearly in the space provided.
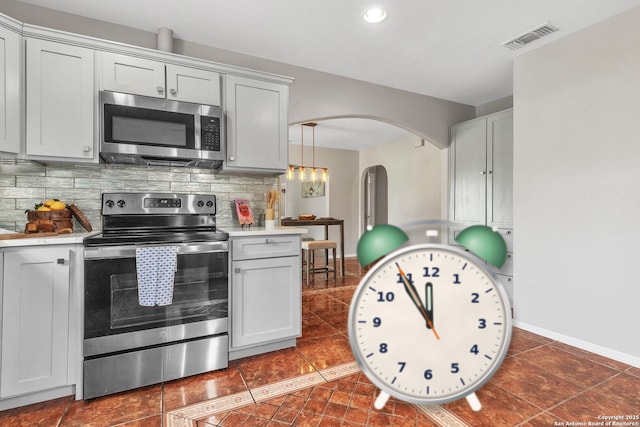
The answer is 11:54:55
